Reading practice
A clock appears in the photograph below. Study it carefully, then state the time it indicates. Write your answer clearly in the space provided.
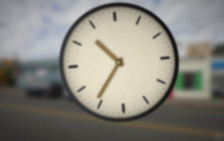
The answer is 10:36
